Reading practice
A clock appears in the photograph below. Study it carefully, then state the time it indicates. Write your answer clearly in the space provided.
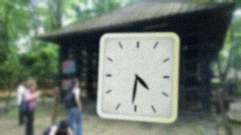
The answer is 4:31
